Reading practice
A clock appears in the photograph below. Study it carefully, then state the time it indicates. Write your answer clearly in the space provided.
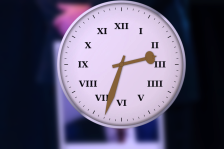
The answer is 2:33
